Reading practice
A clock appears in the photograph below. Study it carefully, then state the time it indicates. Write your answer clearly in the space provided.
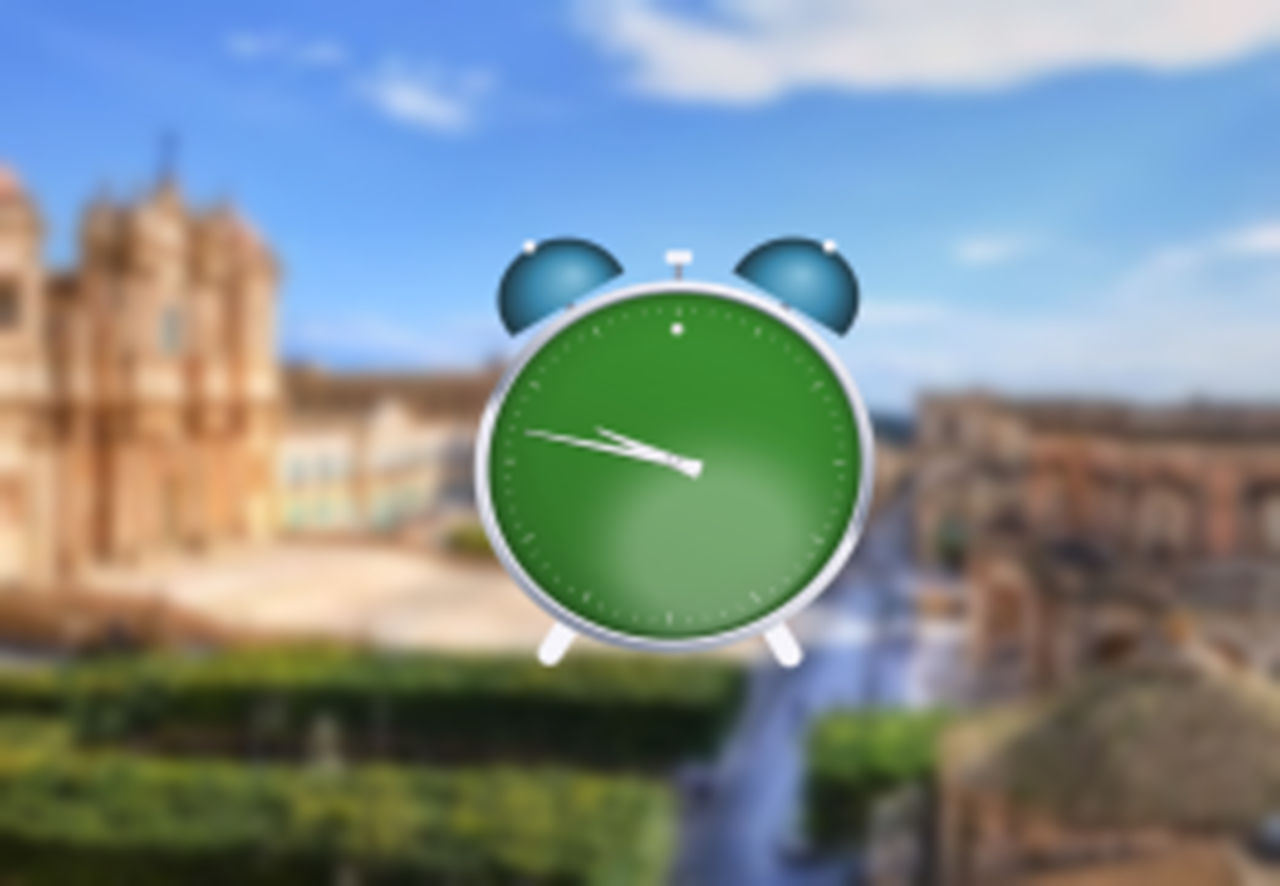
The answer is 9:47
